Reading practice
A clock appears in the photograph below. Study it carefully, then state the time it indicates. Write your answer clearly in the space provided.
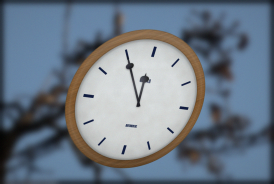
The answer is 11:55
